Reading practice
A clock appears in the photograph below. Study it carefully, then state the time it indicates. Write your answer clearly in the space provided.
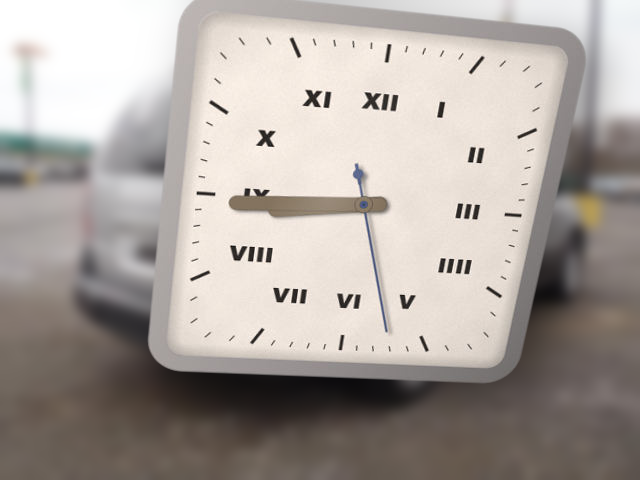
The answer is 8:44:27
